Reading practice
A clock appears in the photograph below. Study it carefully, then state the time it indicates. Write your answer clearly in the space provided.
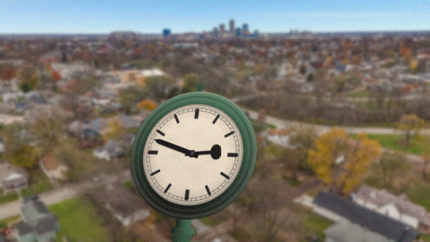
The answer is 2:48
